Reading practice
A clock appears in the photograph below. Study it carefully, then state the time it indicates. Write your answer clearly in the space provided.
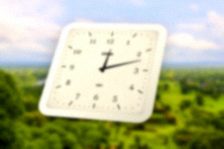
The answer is 12:12
